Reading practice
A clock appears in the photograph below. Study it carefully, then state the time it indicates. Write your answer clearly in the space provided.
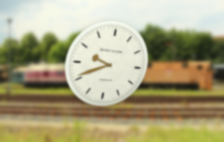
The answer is 9:41
